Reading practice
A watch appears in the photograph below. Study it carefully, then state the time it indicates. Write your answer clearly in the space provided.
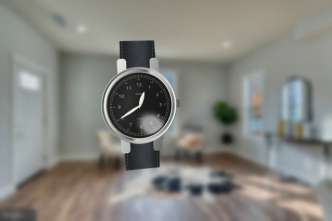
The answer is 12:40
